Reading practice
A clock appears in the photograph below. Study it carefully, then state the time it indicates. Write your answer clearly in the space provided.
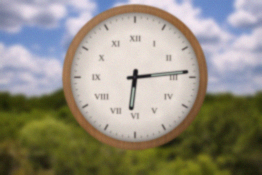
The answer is 6:14
